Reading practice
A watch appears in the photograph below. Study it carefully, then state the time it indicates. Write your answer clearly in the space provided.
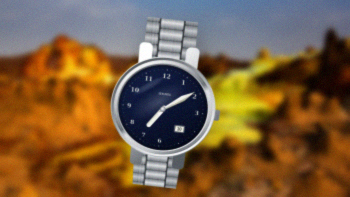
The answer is 7:09
